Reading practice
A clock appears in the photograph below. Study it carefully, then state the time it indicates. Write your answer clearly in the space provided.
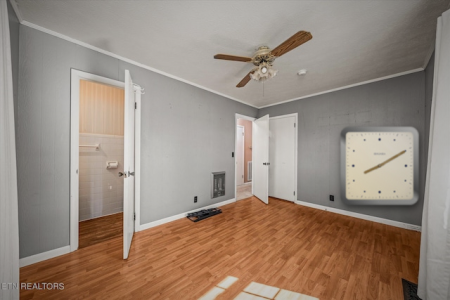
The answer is 8:10
